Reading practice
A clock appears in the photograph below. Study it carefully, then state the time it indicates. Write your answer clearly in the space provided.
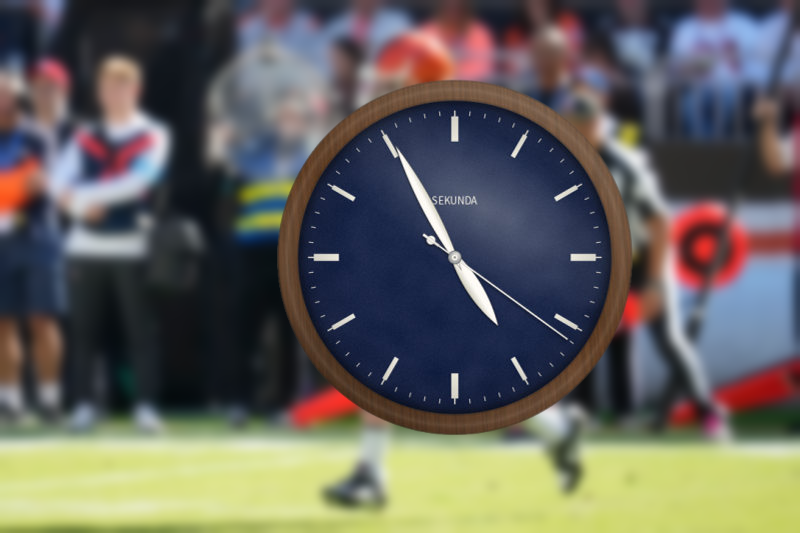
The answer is 4:55:21
